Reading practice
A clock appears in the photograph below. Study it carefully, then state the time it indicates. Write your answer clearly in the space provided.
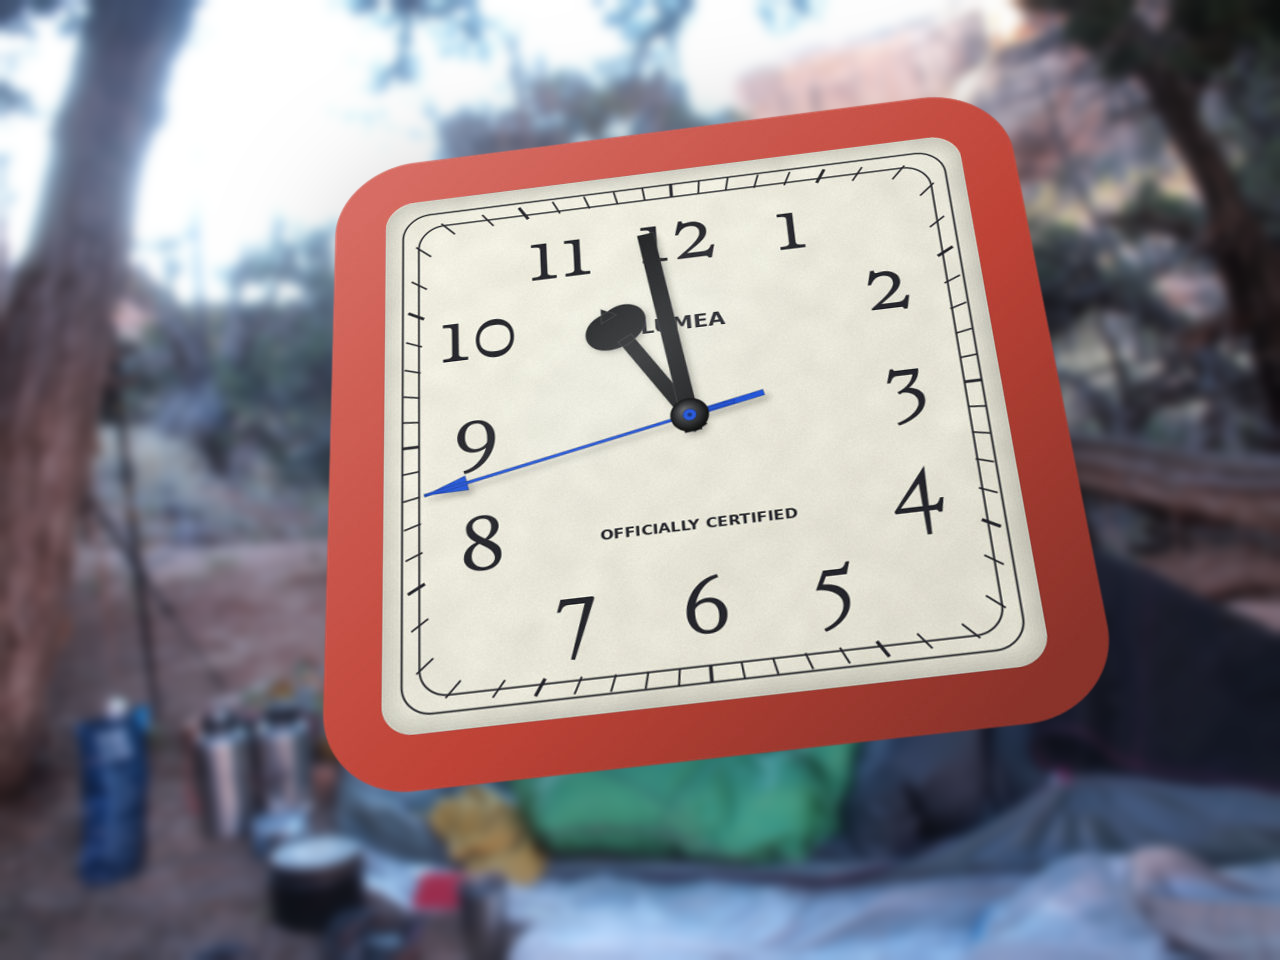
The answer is 10:58:43
